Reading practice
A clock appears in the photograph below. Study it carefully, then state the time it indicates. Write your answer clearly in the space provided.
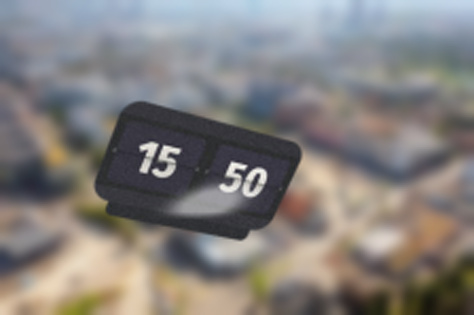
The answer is 15:50
